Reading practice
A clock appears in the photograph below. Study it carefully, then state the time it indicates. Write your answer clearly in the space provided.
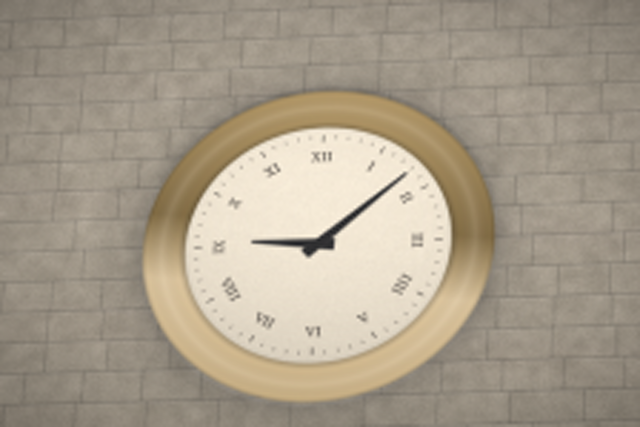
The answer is 9:08
